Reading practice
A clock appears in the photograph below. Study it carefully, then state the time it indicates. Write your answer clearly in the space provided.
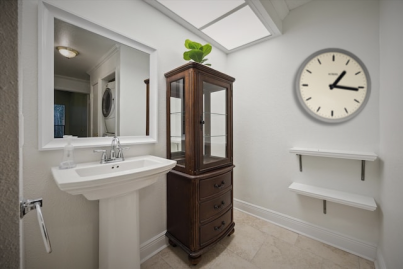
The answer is 1:16
